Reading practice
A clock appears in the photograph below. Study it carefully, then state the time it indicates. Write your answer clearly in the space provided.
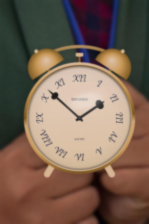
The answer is 1:52
